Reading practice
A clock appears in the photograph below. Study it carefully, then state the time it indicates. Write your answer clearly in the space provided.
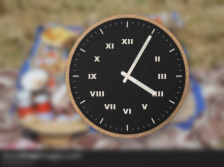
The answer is 4:05
